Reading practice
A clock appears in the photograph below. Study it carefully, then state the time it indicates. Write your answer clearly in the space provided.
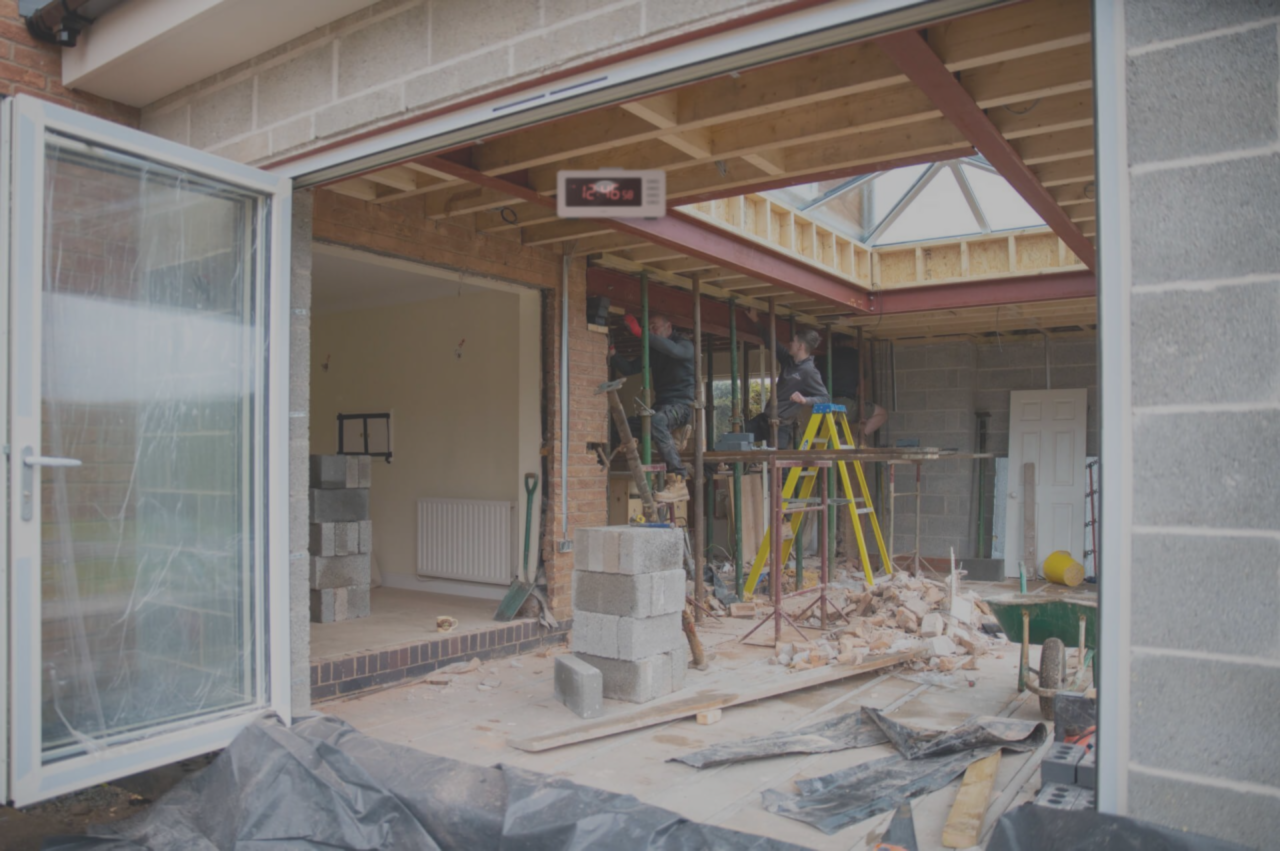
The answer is 12:46
